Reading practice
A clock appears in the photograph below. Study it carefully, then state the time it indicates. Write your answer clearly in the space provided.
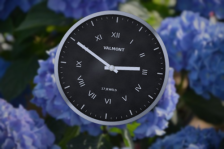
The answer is 2:50
